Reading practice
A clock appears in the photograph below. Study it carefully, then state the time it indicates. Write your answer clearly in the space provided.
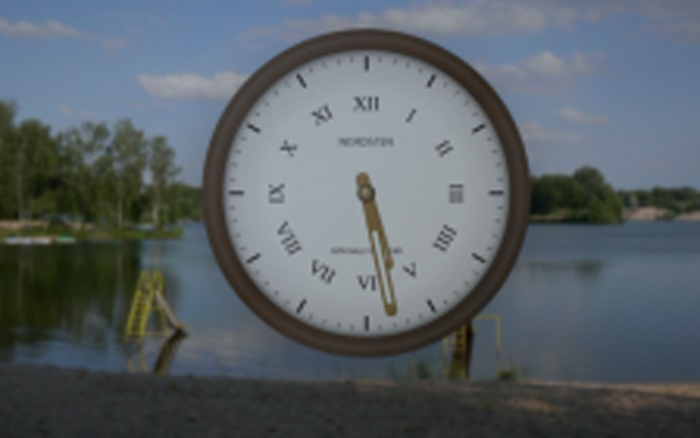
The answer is 5:28
